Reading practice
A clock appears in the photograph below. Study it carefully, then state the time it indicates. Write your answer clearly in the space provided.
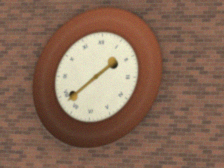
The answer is 1:38
